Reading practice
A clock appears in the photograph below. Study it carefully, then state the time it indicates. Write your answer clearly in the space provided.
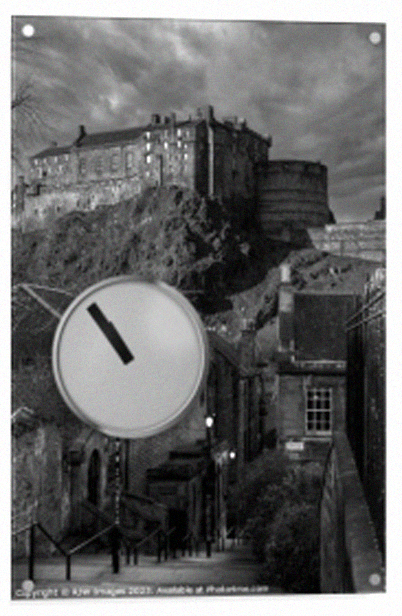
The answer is 10:54
